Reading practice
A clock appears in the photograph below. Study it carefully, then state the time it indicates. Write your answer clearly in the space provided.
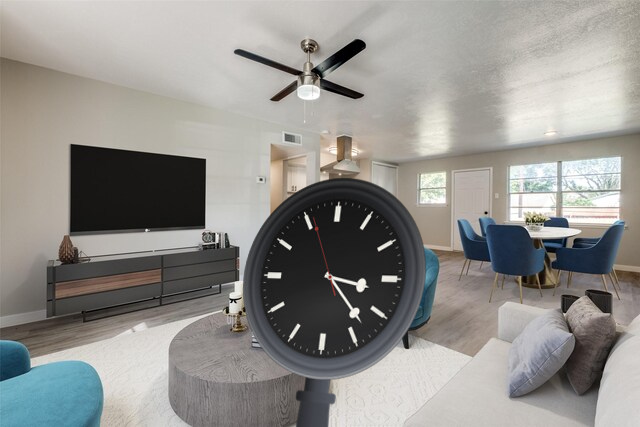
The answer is 3:22:56
